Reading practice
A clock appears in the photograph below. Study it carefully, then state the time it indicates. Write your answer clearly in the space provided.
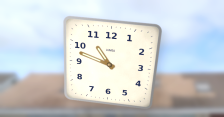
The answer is 10:48
